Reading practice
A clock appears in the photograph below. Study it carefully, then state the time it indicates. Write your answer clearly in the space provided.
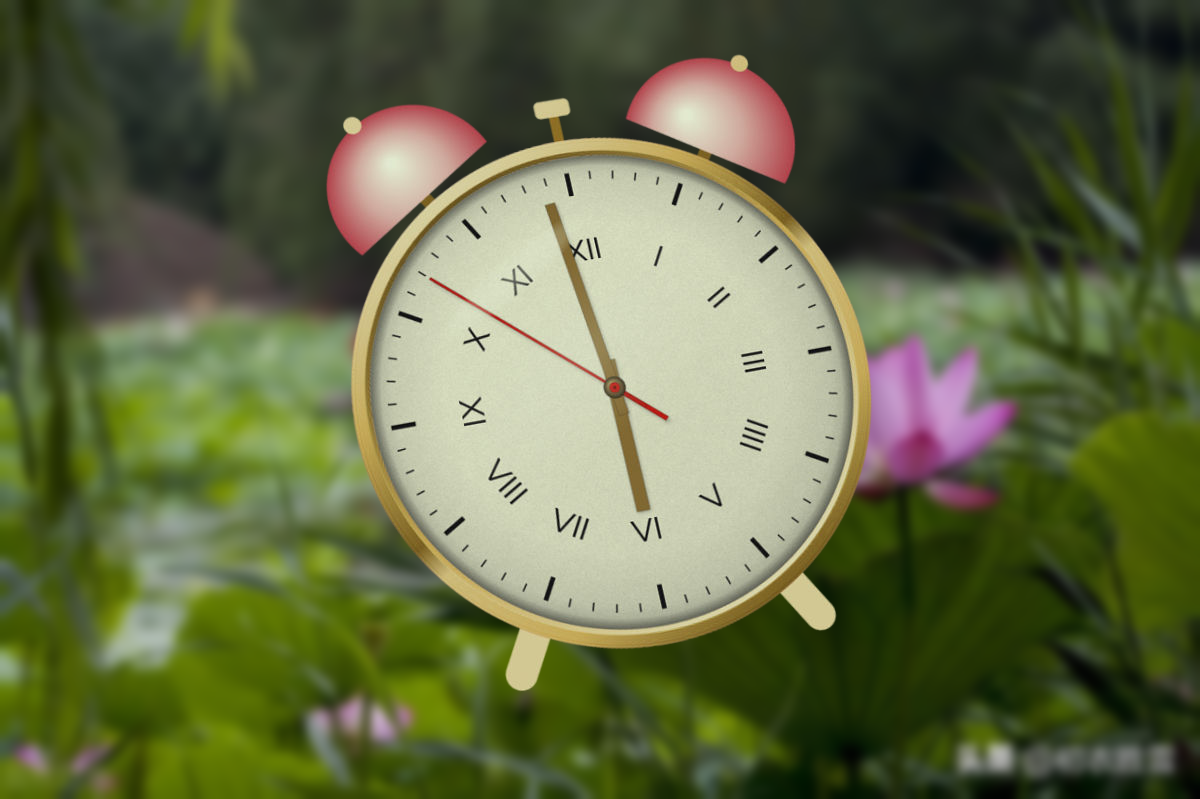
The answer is 5:58:52
